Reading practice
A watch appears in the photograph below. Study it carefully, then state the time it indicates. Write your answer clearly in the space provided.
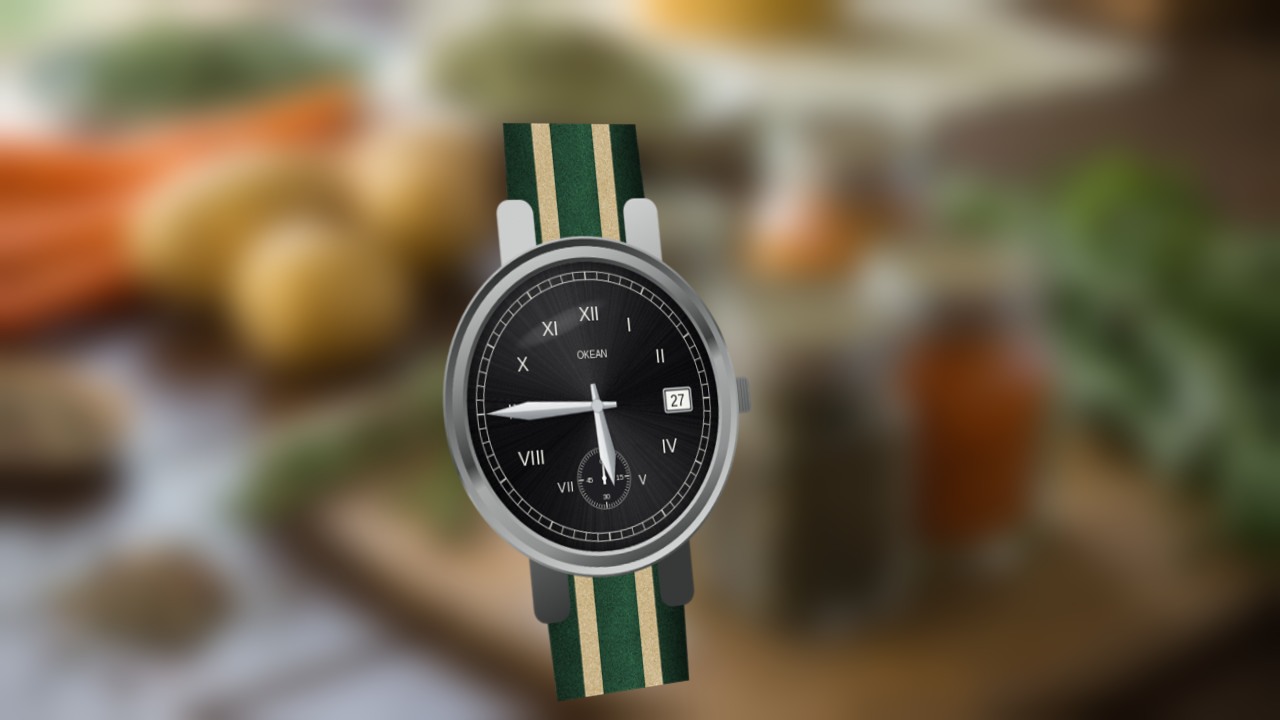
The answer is 5:45
